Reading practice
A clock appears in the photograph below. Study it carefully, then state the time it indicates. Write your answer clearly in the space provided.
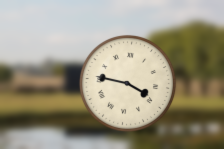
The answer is 3:46
